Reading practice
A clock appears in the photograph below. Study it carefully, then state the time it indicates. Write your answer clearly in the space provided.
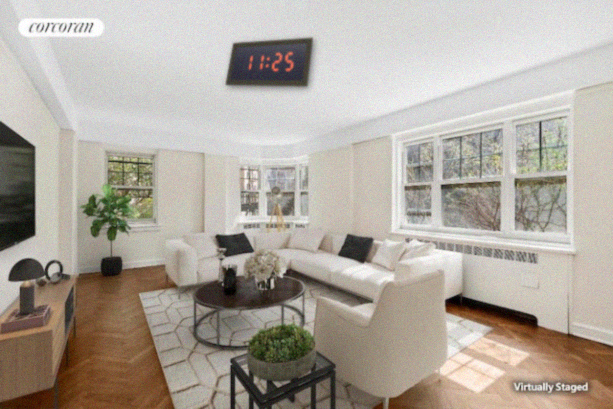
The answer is 11:25
